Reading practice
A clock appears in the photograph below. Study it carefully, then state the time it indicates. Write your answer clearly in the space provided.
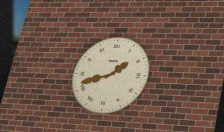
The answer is 1:42
